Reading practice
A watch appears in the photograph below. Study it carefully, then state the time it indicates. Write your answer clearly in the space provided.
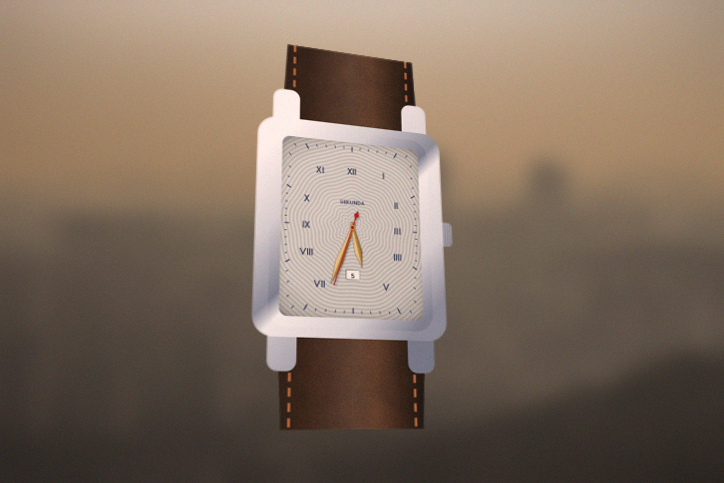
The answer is 5:33:33
